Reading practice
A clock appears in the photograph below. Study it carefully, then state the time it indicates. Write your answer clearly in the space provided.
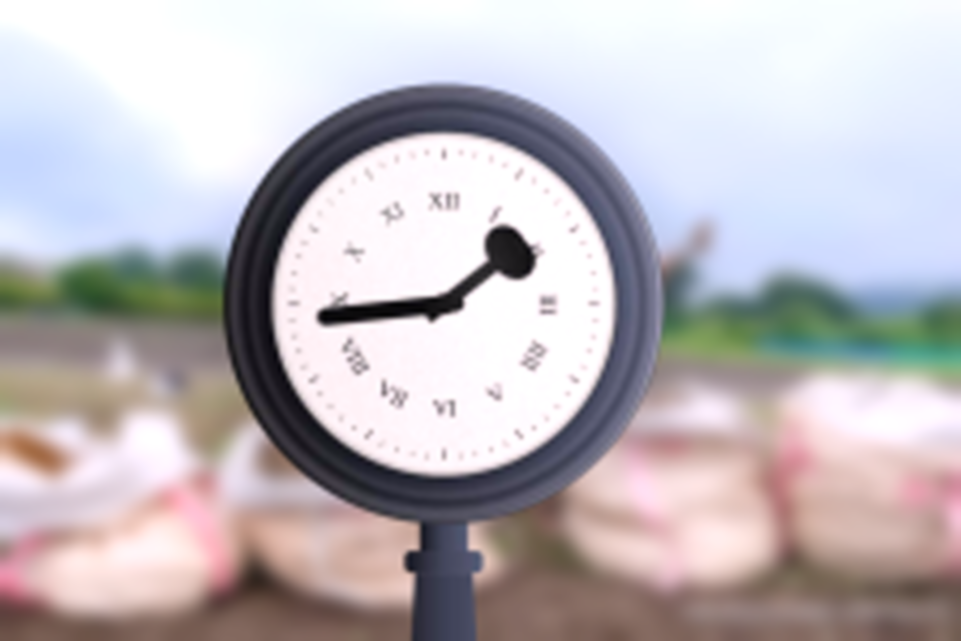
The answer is 1:44
